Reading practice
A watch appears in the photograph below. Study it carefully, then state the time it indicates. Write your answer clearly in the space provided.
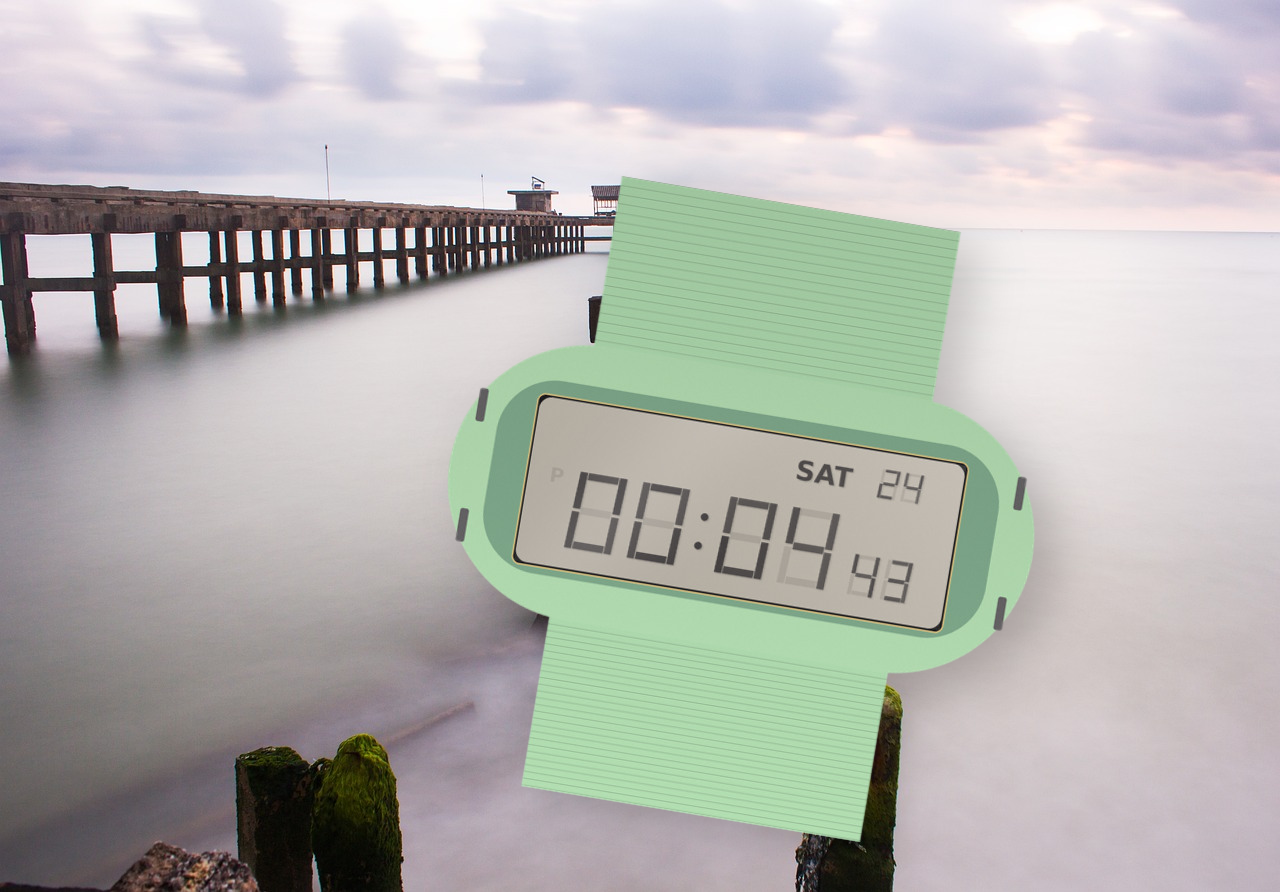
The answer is 0:04:43
